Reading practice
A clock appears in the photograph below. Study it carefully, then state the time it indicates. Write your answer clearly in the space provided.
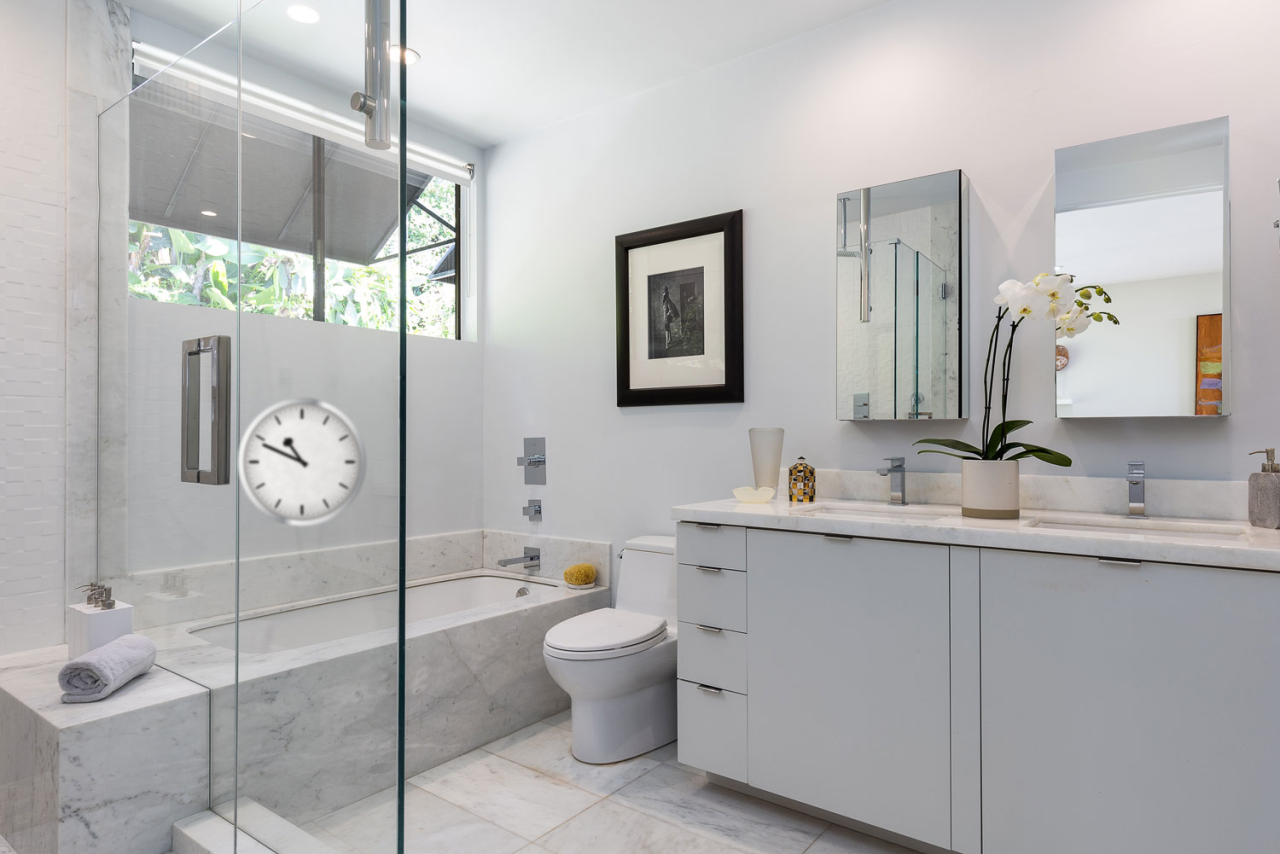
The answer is 10:49
